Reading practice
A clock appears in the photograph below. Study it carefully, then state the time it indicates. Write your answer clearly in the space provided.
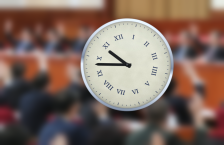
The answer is 10:48
